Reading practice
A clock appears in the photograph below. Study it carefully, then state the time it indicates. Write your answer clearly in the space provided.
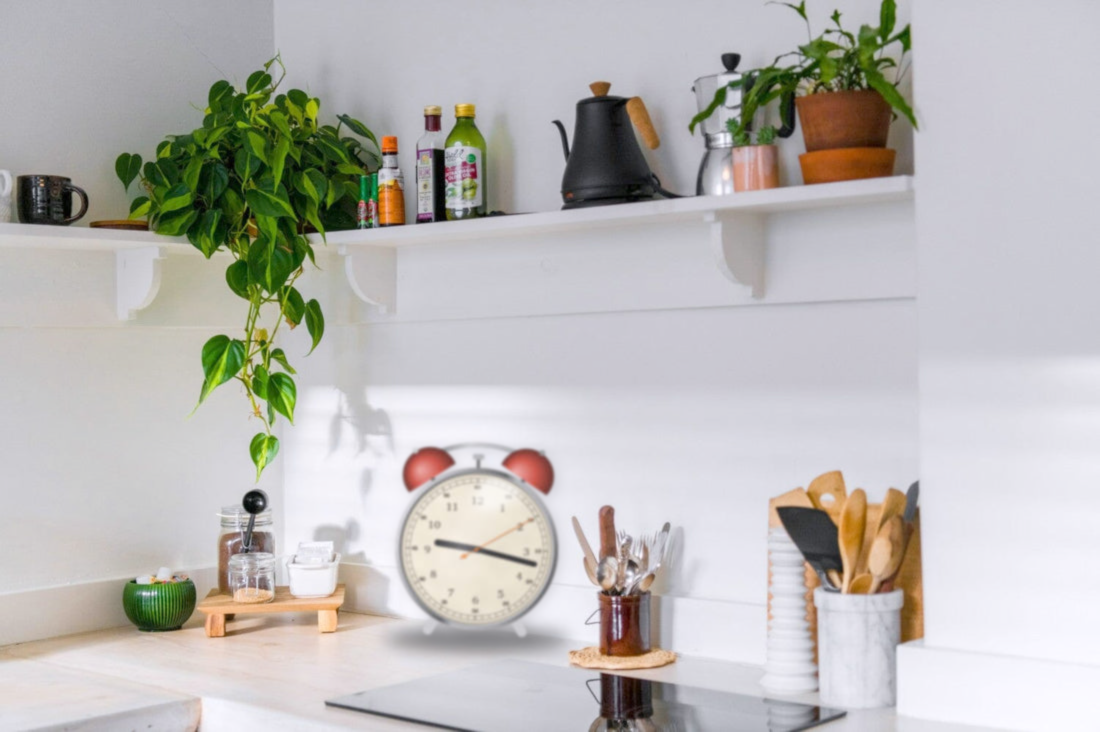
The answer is 9:17:10
